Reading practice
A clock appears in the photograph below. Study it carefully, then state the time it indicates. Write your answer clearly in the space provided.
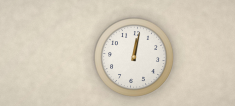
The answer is 12:01
